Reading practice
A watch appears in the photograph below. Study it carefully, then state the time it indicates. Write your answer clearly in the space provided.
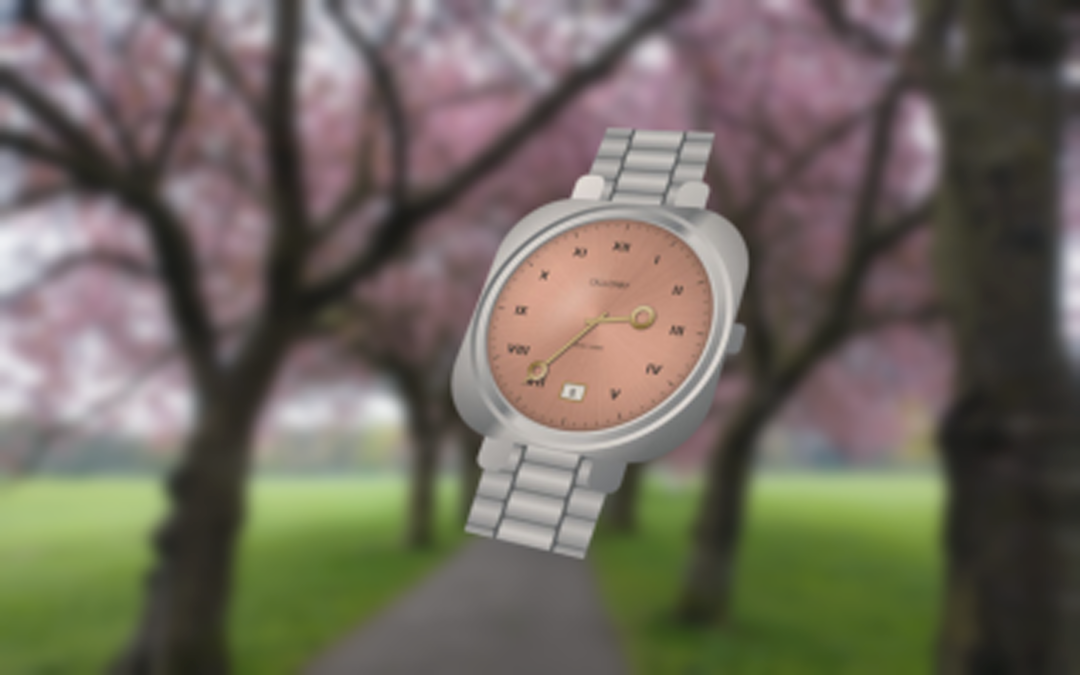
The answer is 2:36
